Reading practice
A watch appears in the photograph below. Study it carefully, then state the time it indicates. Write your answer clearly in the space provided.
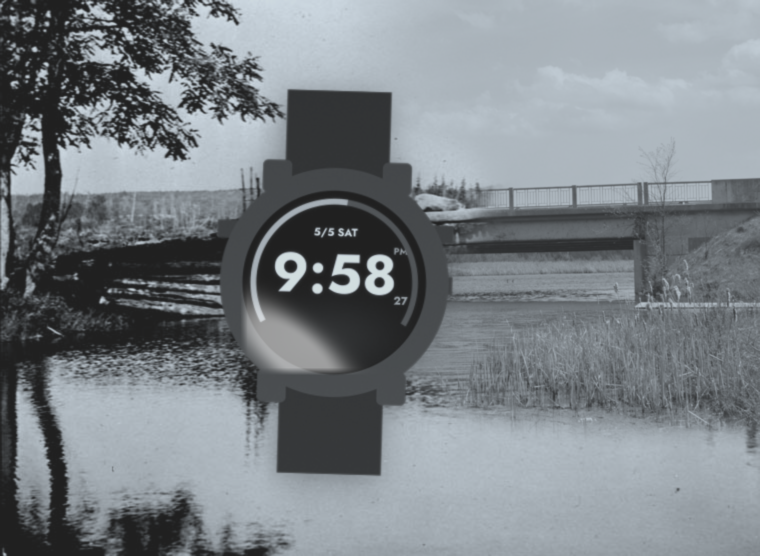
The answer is 9:58:27
